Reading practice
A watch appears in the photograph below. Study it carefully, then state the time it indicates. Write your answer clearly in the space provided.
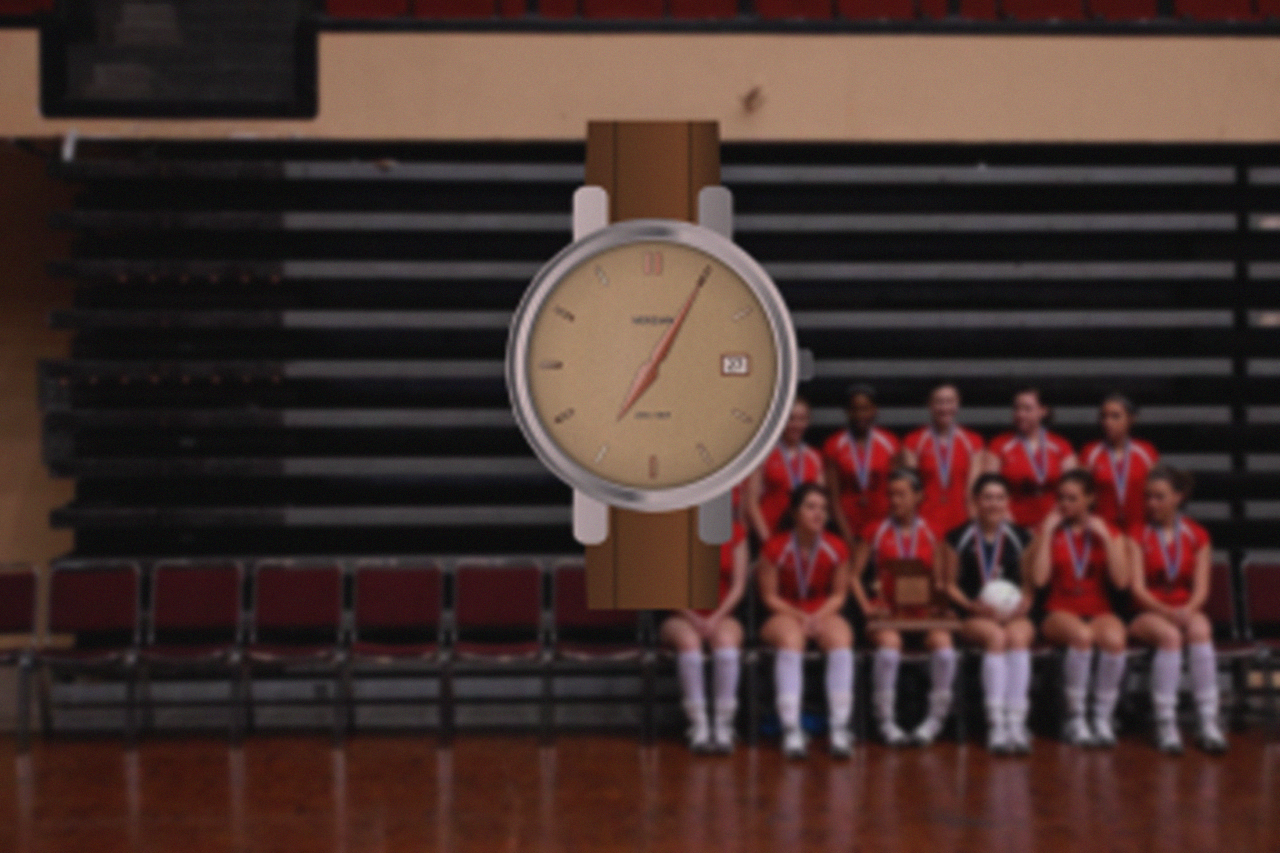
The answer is 7:05
